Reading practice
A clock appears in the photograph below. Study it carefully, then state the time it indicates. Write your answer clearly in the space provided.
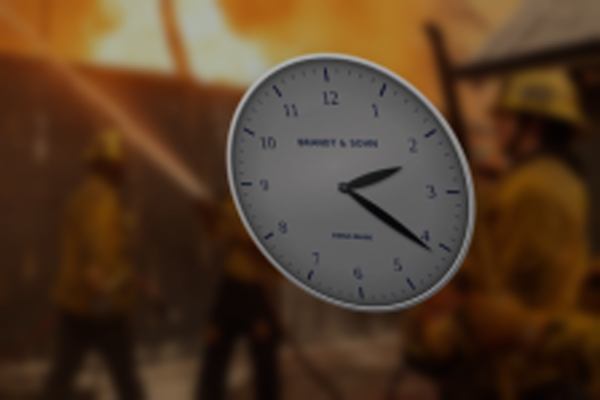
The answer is 2:21
